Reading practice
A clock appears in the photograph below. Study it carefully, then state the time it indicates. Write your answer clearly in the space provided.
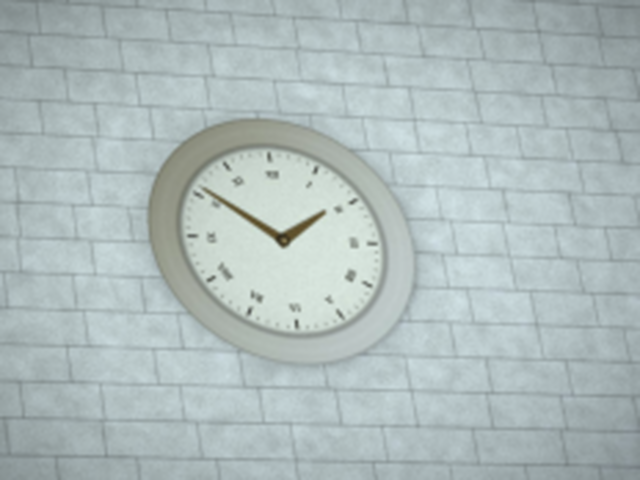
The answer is 1:51
